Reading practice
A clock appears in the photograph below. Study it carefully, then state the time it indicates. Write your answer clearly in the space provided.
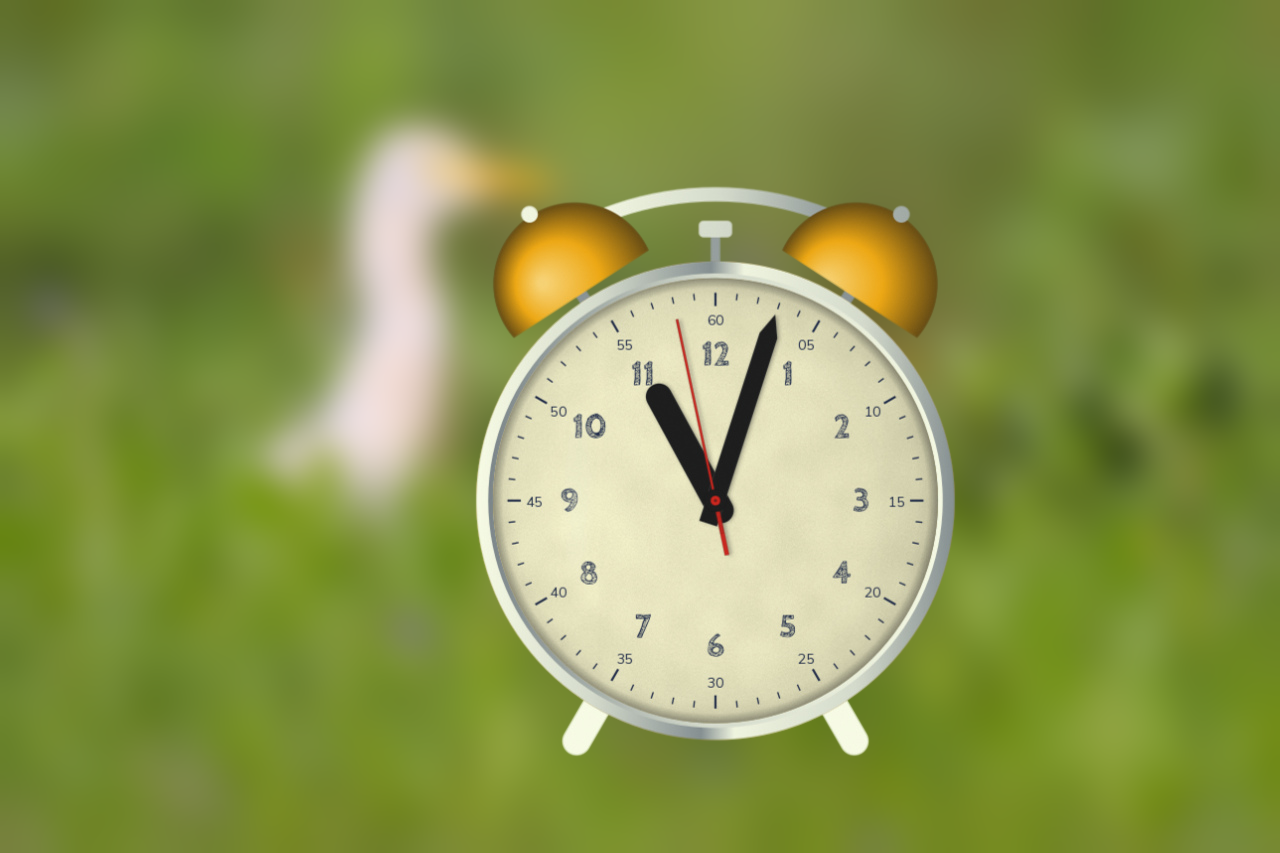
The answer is 11:02:58
